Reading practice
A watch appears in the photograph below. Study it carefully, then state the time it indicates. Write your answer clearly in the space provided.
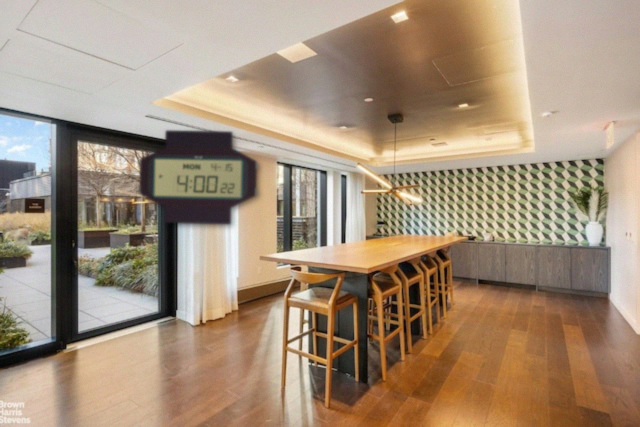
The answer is 4:00
